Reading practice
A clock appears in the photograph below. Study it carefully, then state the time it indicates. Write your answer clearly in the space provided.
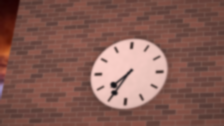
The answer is 7:35
